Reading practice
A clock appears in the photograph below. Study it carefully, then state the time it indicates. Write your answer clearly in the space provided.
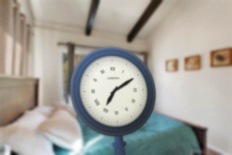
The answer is 7:10
